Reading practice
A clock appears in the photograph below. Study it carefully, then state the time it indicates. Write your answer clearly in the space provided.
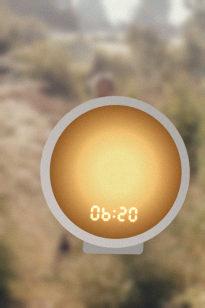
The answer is 6:20
